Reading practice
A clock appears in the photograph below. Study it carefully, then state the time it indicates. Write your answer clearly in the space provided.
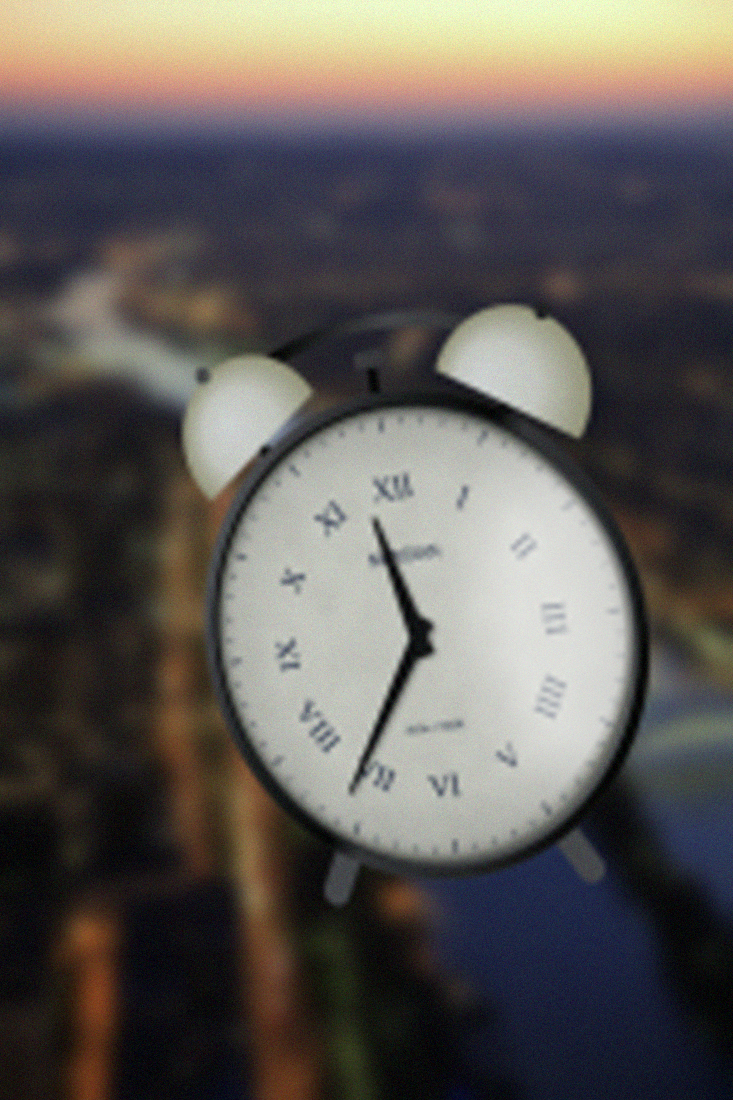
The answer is 11:36
